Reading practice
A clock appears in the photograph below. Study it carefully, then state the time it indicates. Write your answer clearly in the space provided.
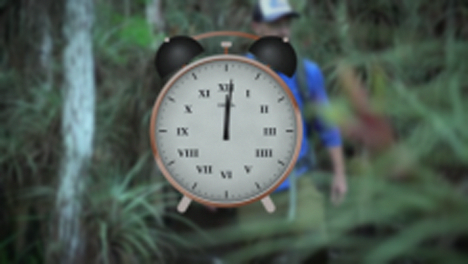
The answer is 12:01
